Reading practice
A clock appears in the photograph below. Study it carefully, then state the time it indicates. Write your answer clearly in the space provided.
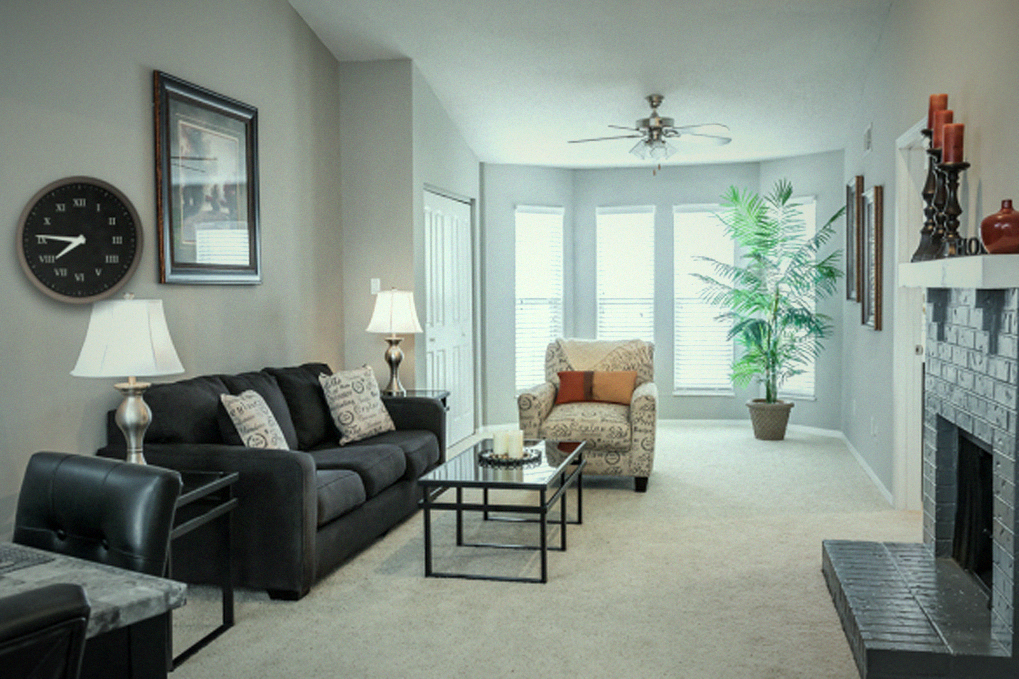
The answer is 7:46
